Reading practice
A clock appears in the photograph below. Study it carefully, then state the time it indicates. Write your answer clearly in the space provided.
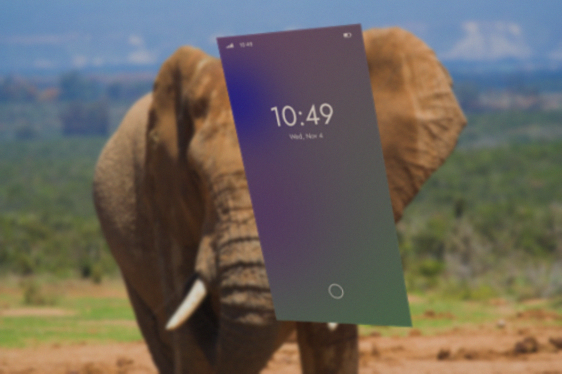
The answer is 10:49
